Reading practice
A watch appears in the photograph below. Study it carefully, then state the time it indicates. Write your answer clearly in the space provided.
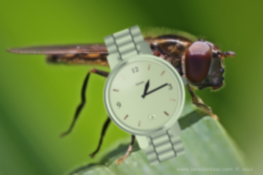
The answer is 1:14
